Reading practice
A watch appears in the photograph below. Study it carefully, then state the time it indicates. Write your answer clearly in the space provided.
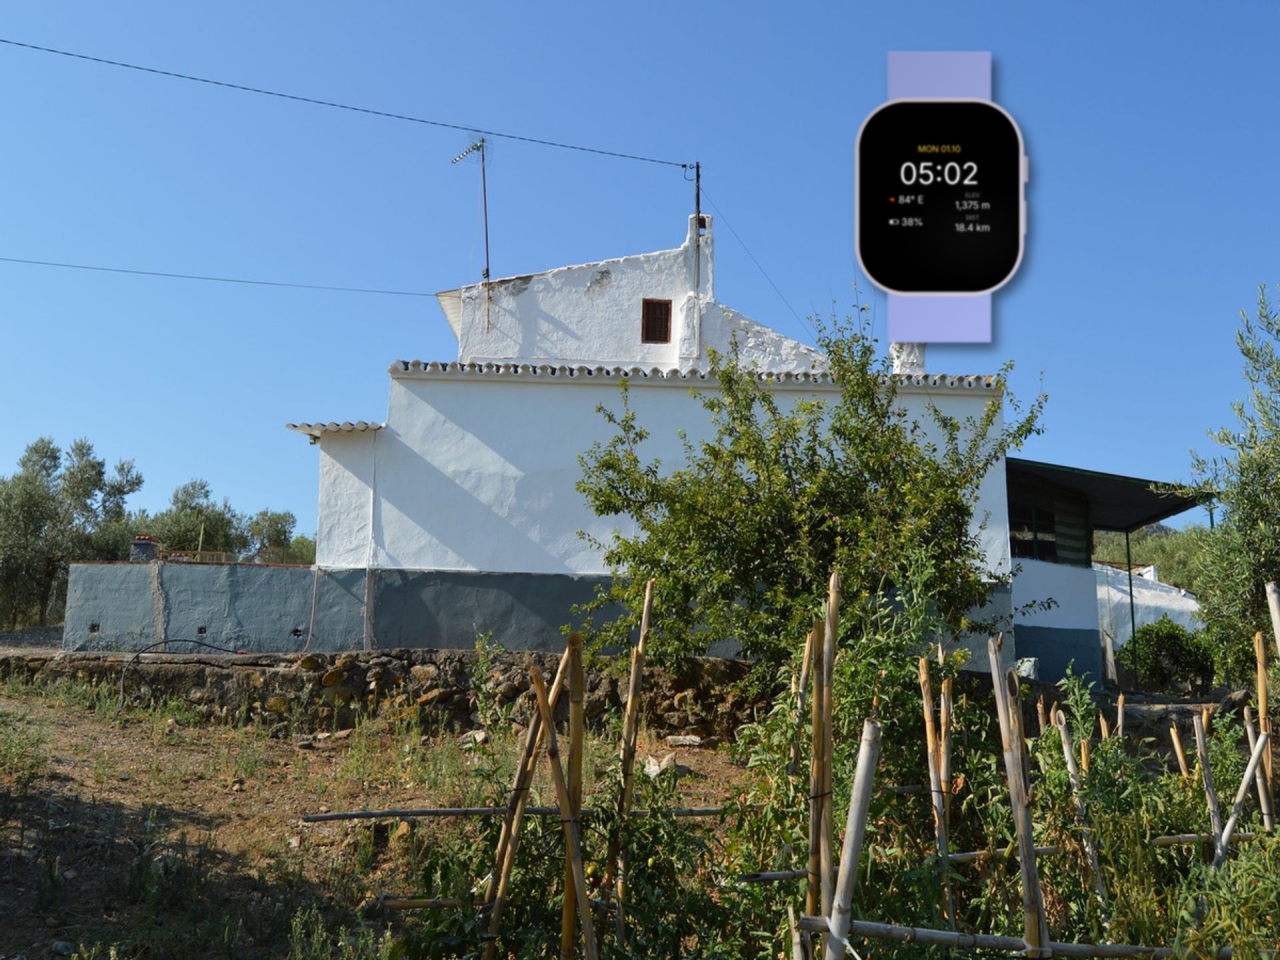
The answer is 5:02
